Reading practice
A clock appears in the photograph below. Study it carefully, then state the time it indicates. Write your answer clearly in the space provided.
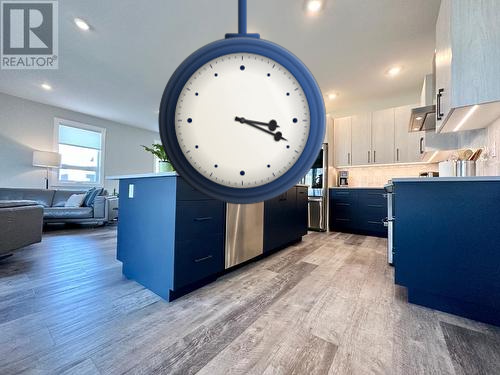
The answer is 3:19
